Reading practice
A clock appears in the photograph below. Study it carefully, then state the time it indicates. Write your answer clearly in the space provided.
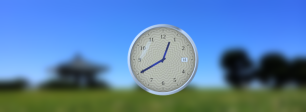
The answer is 12:40
